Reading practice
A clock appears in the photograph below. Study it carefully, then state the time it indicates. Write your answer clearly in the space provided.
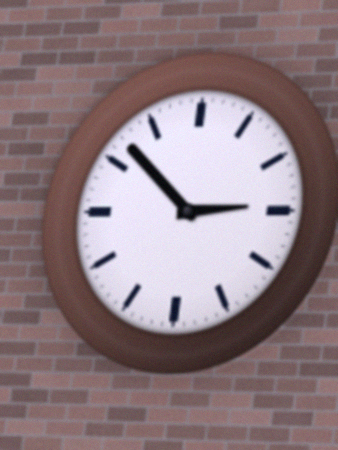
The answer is 2:52
